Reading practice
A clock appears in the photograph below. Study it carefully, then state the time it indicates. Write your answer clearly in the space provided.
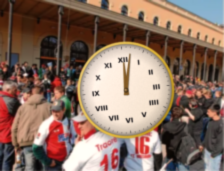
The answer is 12:02
